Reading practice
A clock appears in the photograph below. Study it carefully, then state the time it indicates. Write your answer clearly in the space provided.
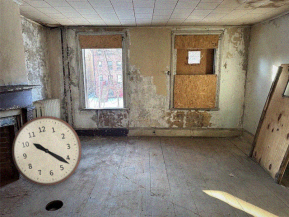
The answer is 10:22
